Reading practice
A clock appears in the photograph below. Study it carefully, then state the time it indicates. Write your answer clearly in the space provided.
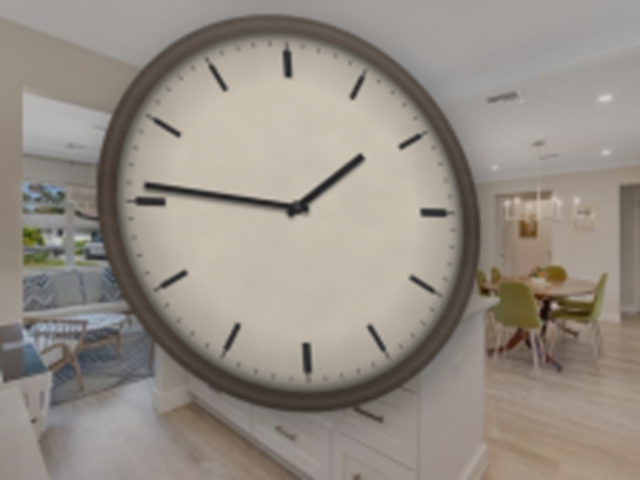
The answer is 1:46
